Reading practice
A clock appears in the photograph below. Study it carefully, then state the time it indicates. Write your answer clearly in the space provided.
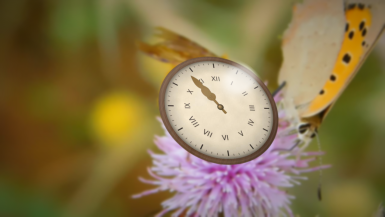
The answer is 10:54
